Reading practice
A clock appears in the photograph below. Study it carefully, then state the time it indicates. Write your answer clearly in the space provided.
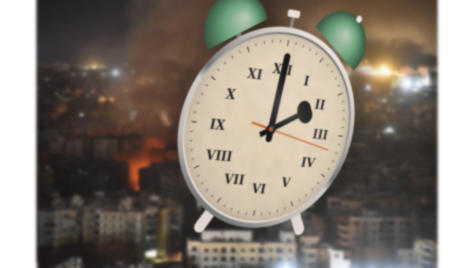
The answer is 2:00:17
